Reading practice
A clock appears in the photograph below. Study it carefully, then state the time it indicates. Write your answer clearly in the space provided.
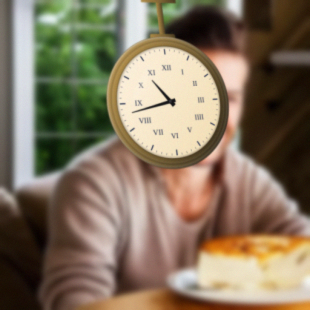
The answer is 10:43
